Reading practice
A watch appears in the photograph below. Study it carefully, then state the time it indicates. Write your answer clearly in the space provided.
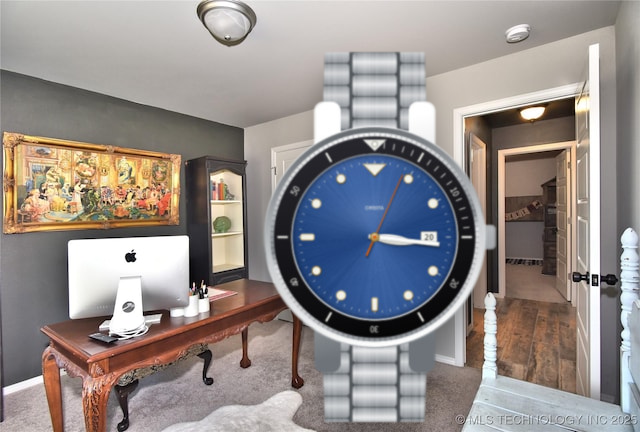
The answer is 3:16:04
